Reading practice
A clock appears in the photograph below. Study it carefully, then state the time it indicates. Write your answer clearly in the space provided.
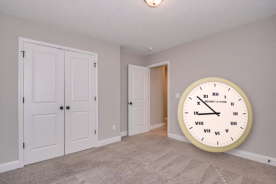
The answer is 8:52
